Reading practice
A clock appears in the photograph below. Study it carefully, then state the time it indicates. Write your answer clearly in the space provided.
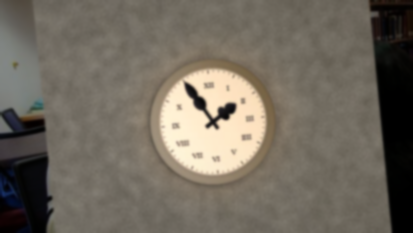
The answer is 1:55
